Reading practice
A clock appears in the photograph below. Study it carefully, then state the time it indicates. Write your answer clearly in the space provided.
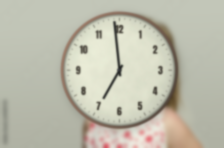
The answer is 6:59
